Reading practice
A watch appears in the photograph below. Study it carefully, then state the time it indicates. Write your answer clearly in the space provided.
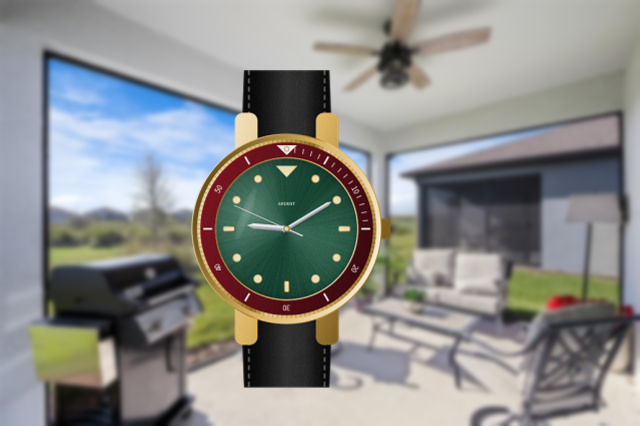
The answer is 9:09:49
